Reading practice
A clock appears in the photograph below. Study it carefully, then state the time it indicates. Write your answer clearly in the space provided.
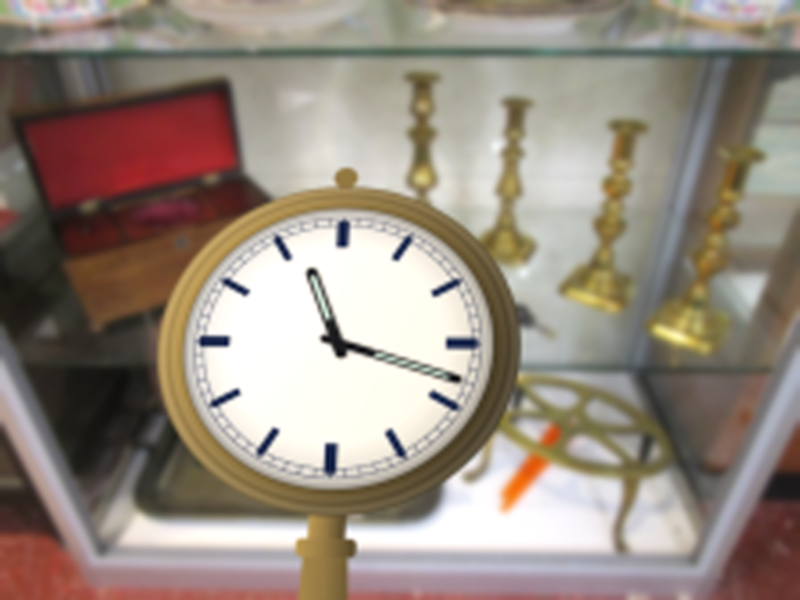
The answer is 11:18
